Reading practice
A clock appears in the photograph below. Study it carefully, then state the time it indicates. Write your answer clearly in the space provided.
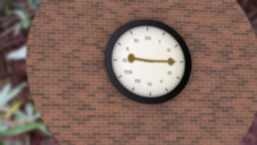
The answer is 9:15
